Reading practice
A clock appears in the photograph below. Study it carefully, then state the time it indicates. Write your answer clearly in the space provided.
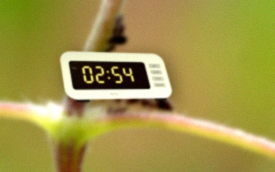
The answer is 2:54
